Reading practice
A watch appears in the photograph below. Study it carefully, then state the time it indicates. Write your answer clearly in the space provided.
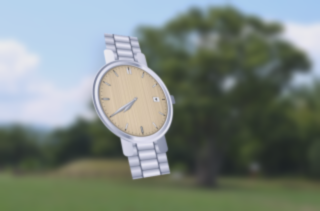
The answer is 7:40
